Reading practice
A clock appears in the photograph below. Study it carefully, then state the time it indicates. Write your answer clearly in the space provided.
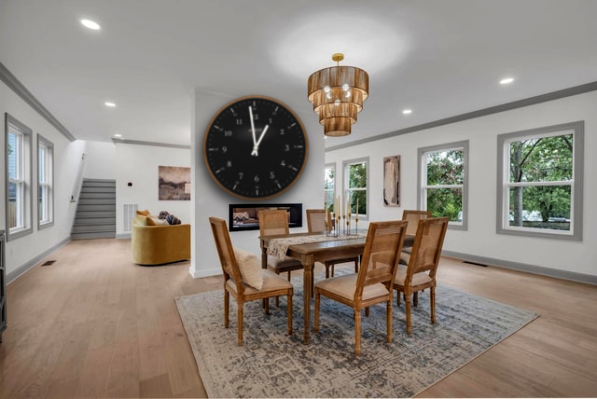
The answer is 12:59
